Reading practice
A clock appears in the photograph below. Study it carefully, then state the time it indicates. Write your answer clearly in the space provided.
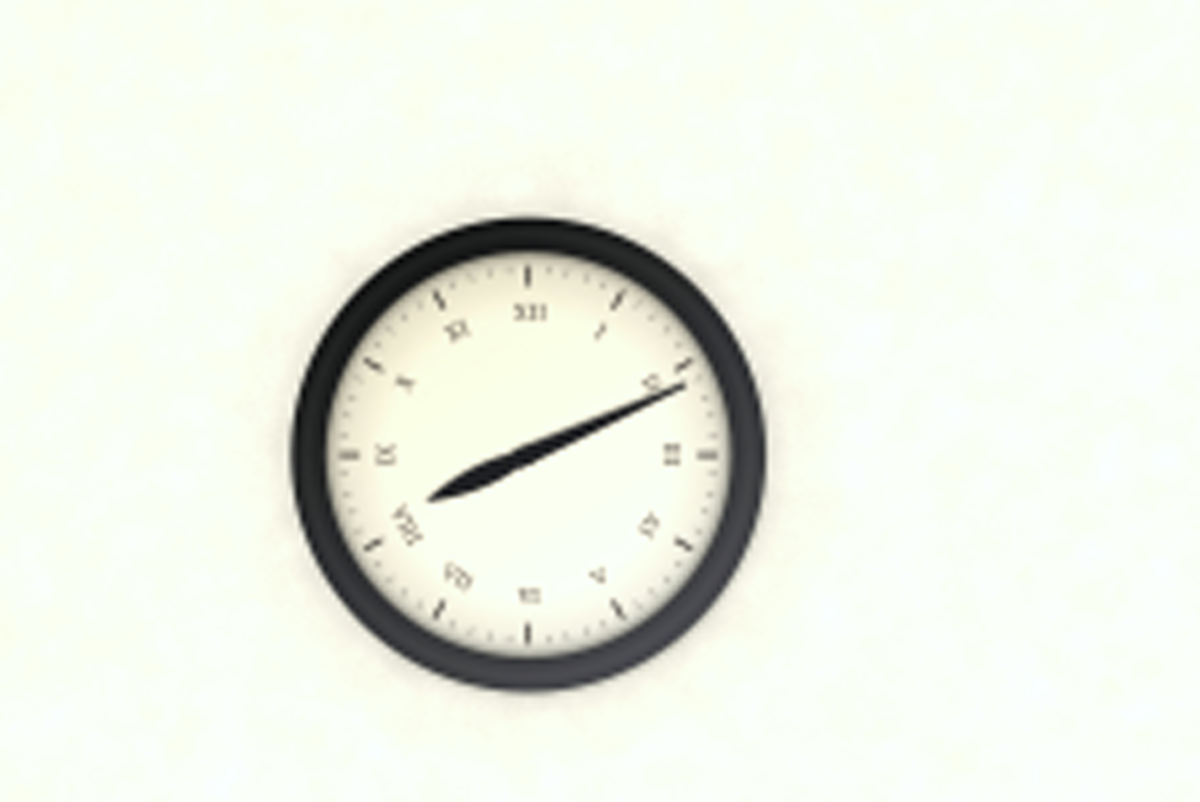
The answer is 8:11
